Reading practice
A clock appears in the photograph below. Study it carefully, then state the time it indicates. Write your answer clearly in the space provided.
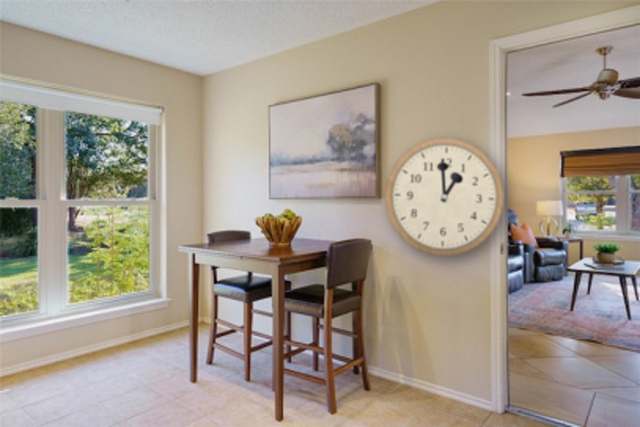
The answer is 12:59
